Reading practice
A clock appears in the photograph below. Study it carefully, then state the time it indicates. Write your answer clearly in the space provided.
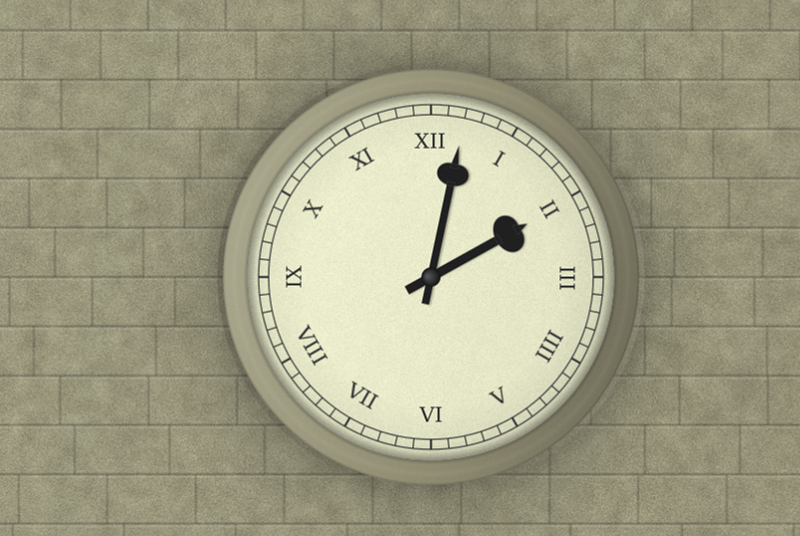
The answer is 2:02
